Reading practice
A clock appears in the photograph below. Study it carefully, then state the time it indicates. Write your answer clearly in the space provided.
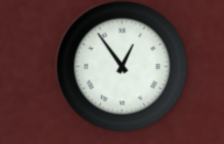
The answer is 12:54
